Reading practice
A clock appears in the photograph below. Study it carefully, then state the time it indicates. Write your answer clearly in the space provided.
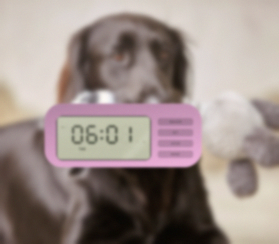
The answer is 6:01
